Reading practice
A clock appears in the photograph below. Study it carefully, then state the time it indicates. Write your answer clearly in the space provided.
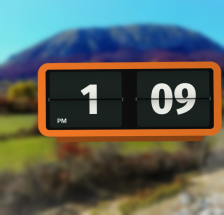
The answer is 1:09
